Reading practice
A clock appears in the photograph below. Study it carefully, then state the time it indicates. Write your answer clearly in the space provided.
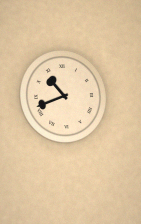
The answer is 10:42
